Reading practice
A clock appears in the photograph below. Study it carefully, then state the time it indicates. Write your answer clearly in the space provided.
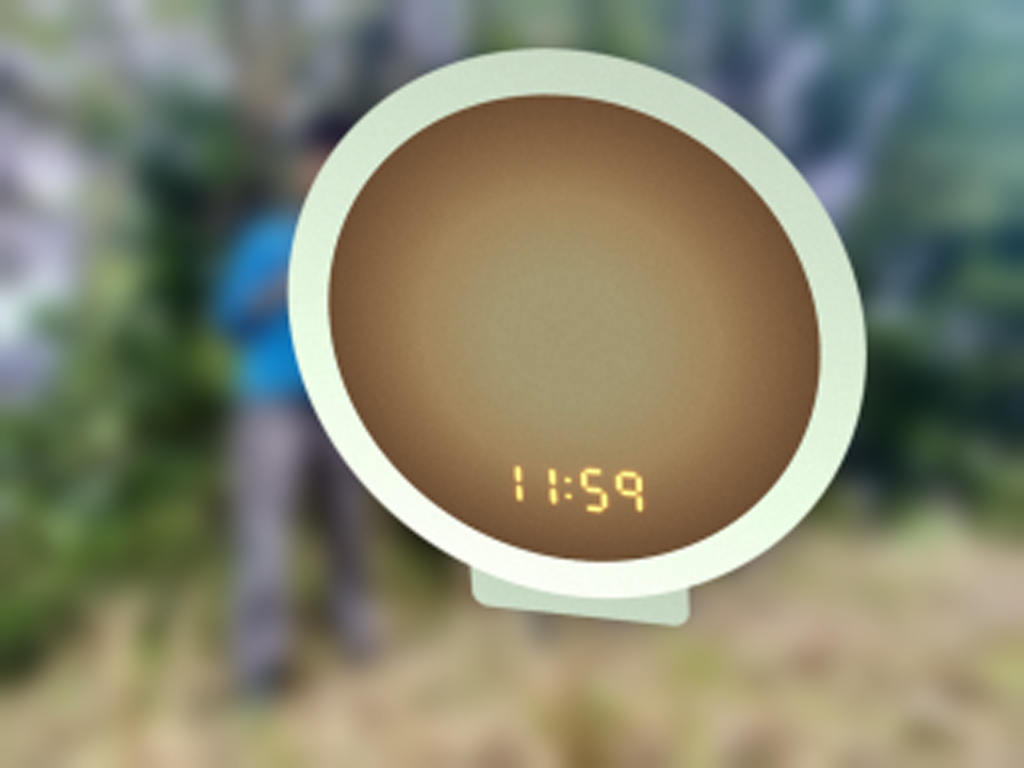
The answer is 11:59
